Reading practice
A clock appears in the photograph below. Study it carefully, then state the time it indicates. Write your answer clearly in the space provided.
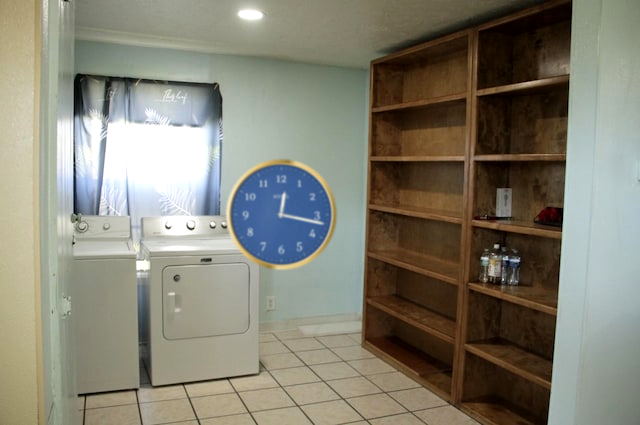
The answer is 12:17
